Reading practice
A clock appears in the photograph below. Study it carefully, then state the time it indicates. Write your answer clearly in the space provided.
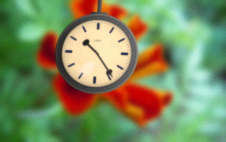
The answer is 10:24
